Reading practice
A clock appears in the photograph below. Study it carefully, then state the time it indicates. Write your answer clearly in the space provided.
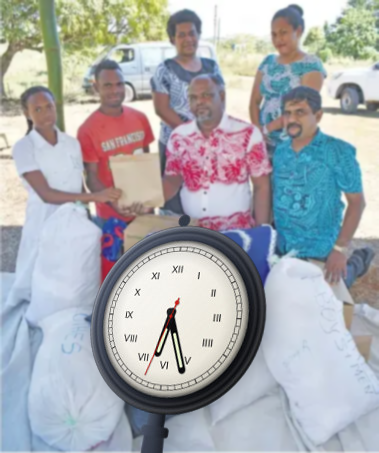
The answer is 6:26:33
